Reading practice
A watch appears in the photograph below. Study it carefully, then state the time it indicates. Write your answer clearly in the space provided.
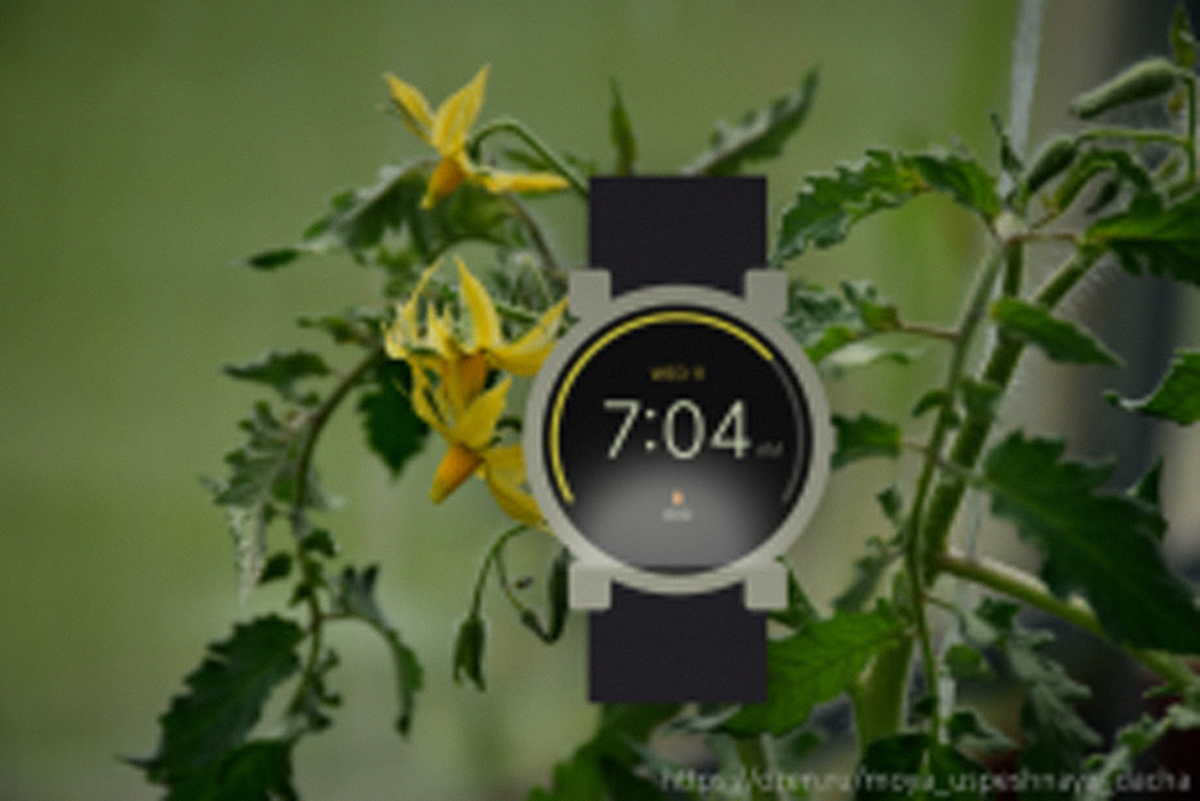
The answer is 7:04
